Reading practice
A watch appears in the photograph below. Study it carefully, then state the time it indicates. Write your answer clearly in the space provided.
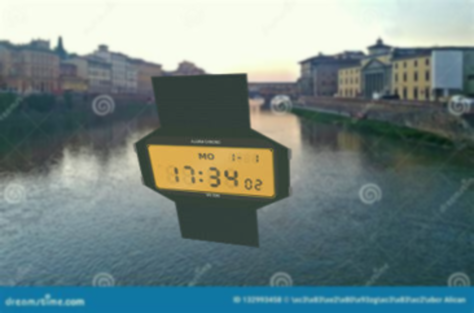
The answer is 17:34:02
